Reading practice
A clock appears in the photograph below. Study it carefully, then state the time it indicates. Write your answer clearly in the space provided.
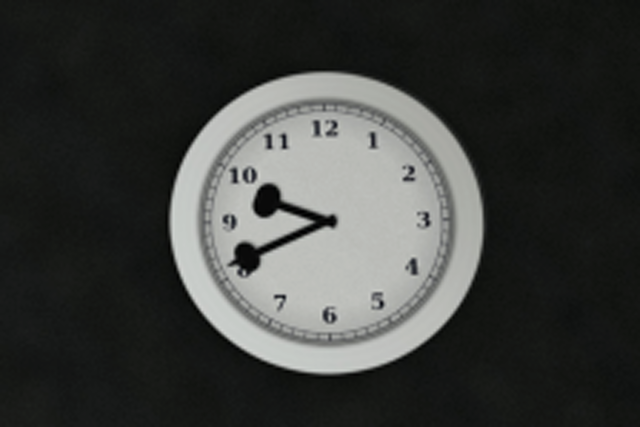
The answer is 9:41
